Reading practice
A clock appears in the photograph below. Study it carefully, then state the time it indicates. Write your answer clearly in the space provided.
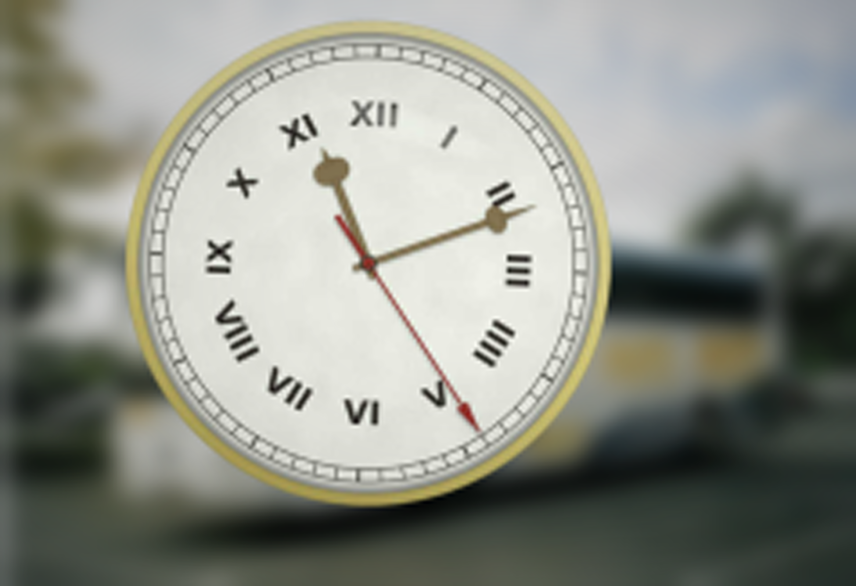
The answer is 11:11:24
